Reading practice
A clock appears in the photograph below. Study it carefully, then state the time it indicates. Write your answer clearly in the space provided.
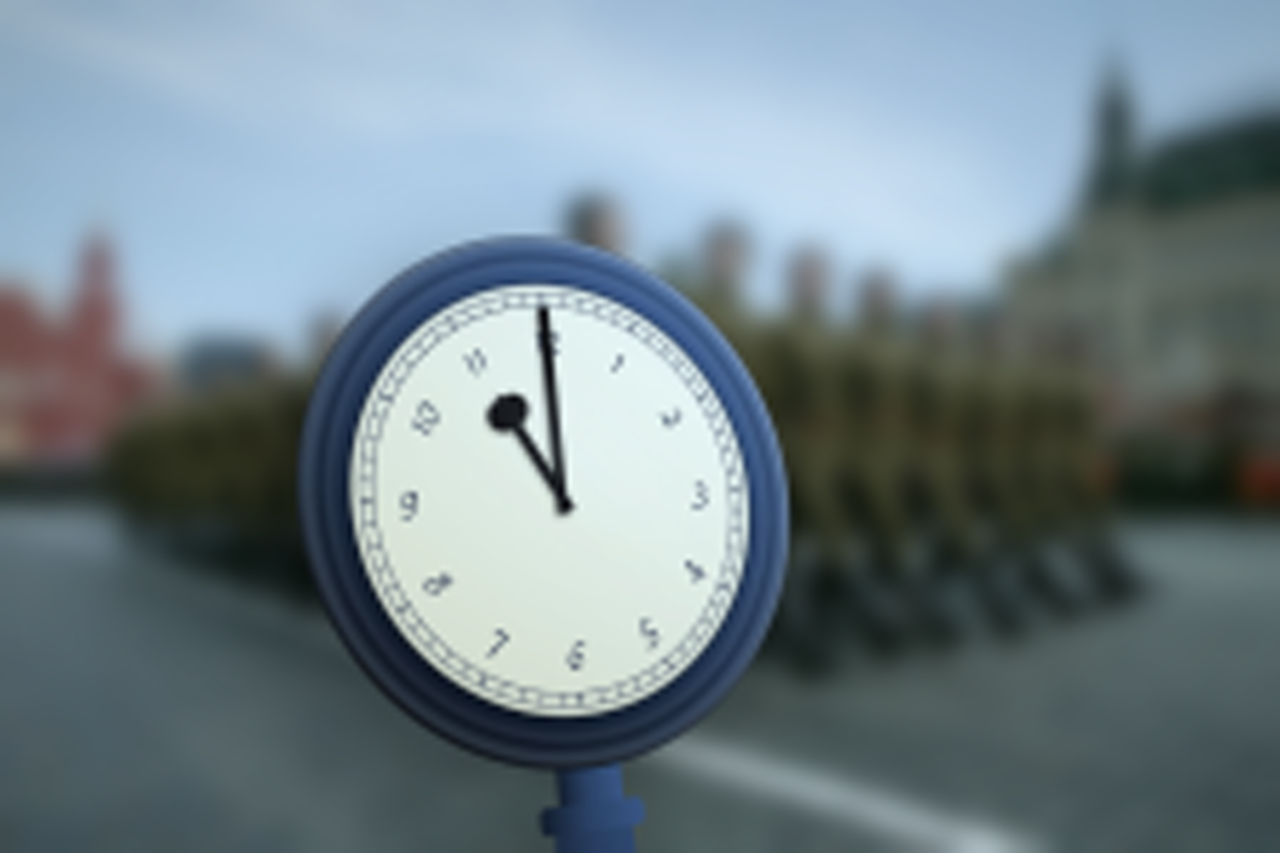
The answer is 11:00
